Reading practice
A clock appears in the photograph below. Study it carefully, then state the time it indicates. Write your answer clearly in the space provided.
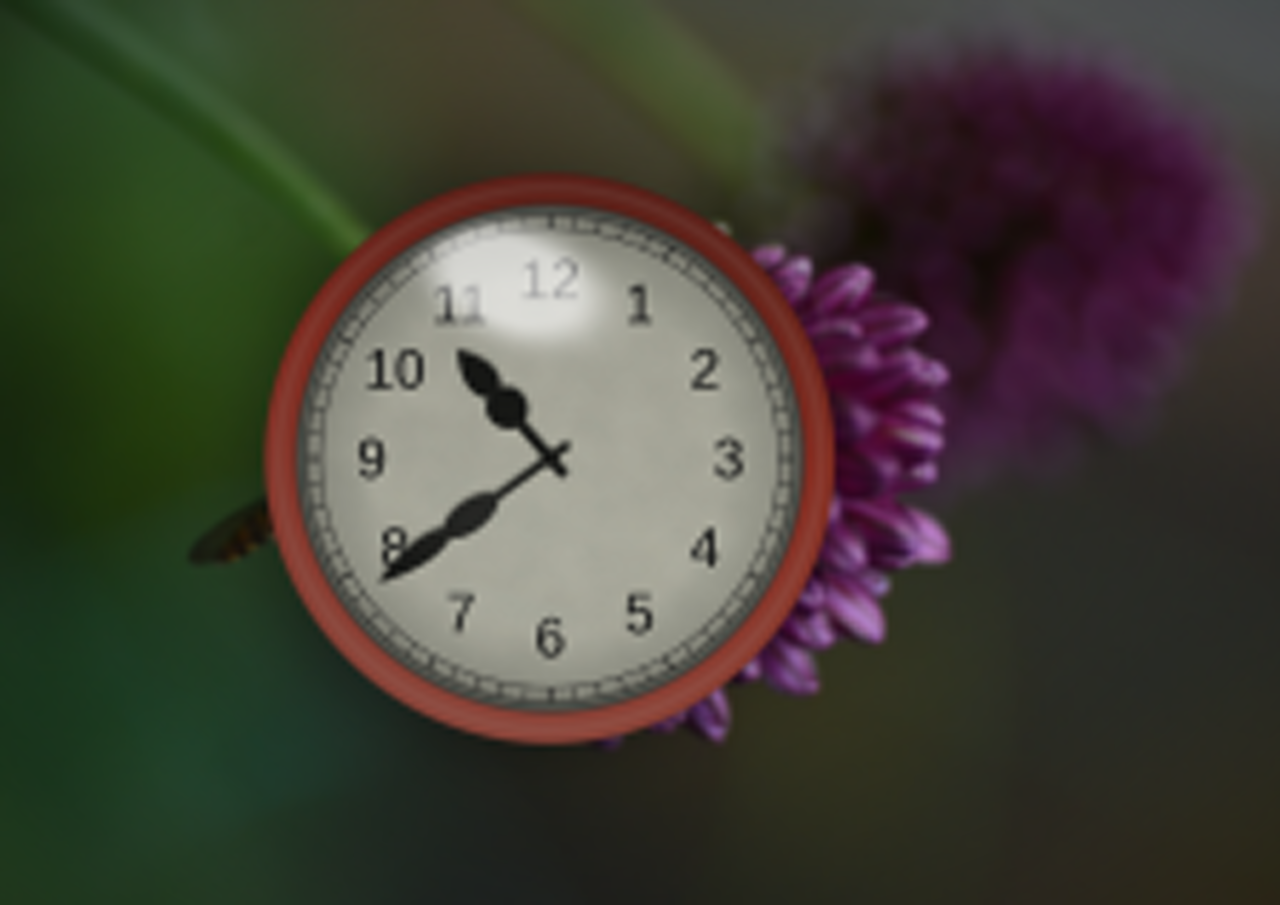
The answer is 10:39
